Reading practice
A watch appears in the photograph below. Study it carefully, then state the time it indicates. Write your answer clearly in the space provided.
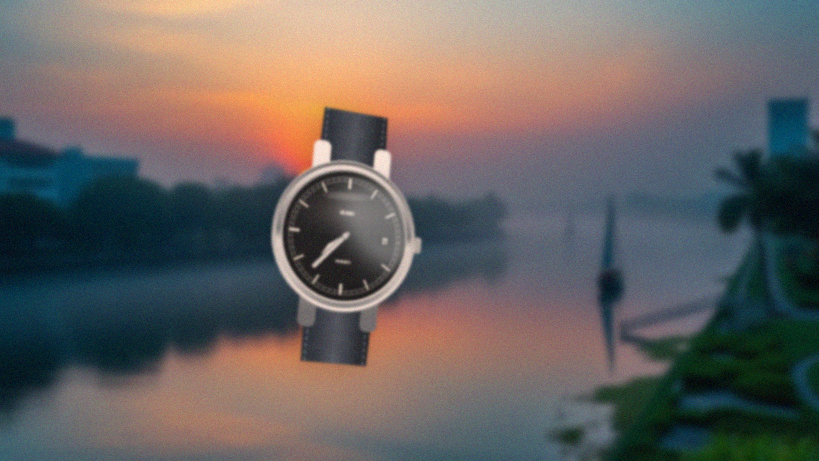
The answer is 7:37
